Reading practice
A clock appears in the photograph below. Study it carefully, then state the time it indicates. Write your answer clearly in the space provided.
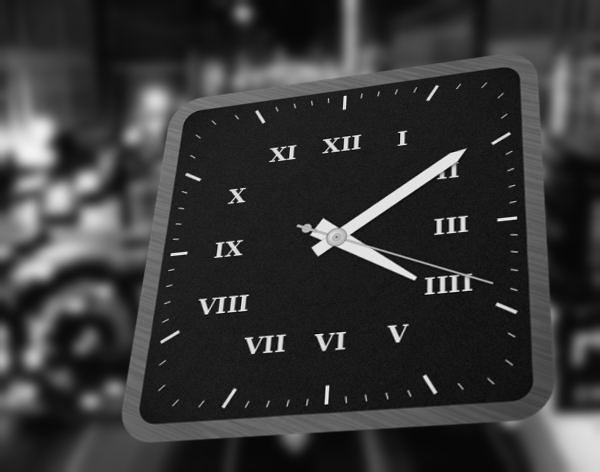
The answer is 4:09:19
